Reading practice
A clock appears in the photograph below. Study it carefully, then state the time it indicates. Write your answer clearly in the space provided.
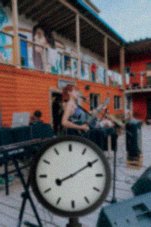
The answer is 8:10
